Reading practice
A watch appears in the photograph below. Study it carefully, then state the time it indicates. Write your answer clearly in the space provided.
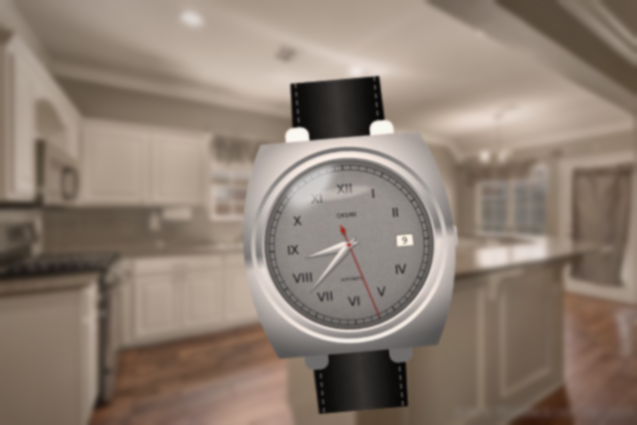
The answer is 8:37:27
